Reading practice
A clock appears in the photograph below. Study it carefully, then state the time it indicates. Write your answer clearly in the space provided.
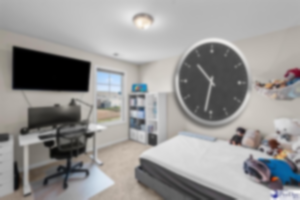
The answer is 10:32
